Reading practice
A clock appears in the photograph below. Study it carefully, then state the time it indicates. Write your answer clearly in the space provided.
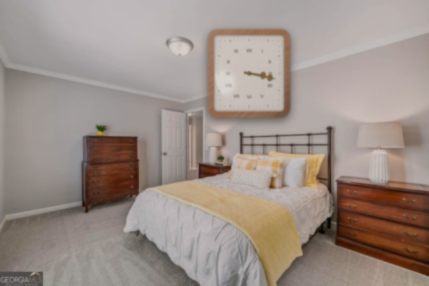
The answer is 3:17
